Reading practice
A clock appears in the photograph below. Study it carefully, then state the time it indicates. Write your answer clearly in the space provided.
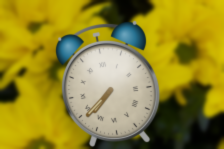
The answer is 7:39
